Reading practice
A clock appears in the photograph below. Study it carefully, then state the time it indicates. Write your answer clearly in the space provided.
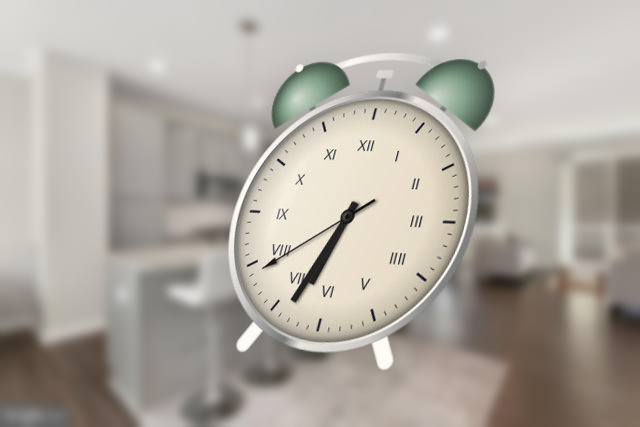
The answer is 6:33:39
